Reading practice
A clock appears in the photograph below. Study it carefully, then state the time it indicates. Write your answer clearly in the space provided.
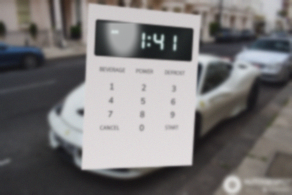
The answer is 1:41
